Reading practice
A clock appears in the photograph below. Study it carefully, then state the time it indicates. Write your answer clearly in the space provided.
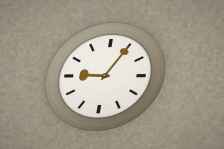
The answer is 9:05
